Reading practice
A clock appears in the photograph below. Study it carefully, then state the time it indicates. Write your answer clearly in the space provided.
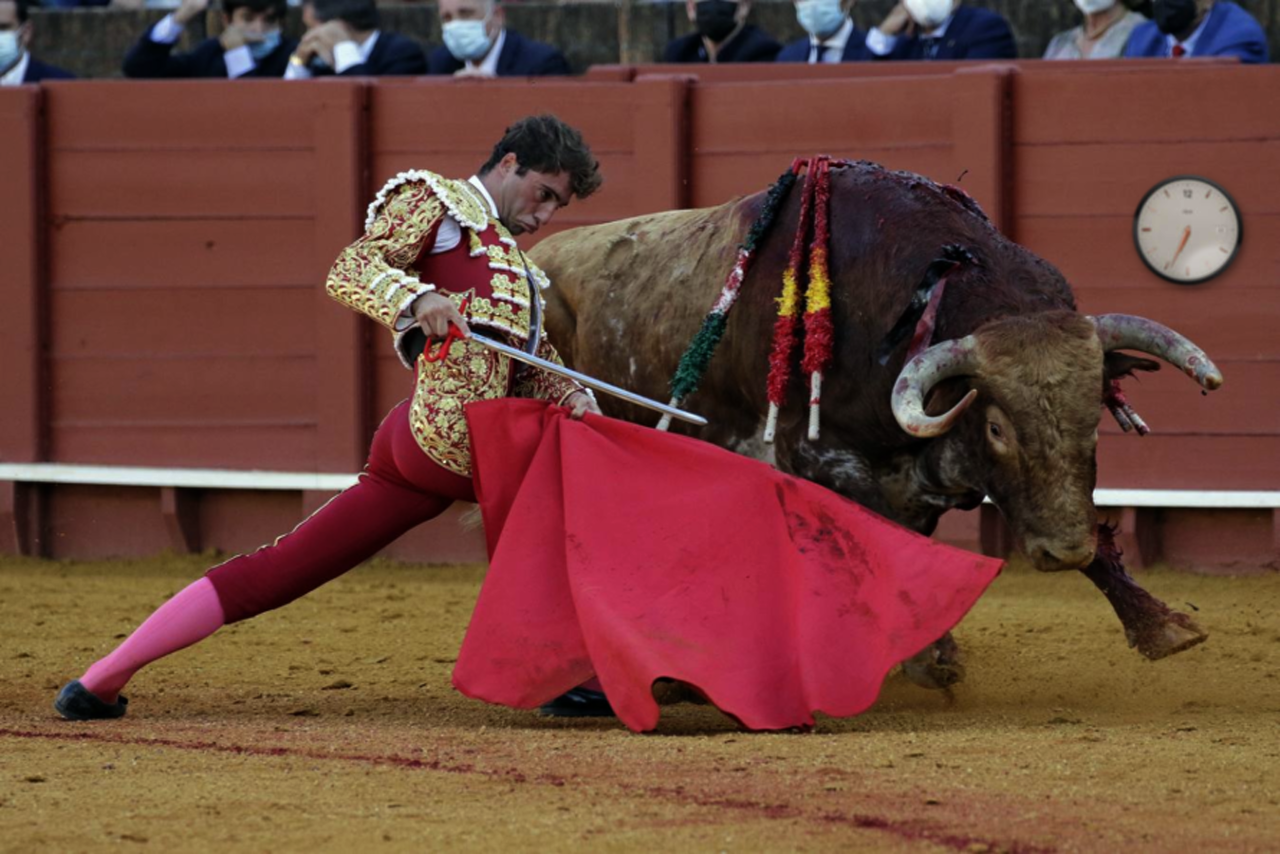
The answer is 6:34
